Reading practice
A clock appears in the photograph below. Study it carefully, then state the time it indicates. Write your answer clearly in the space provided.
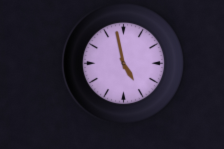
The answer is 4:58
